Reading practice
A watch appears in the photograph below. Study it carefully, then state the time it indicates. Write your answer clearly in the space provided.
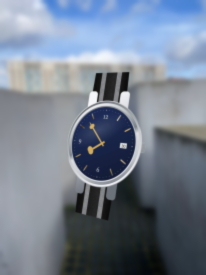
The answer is 7:53
